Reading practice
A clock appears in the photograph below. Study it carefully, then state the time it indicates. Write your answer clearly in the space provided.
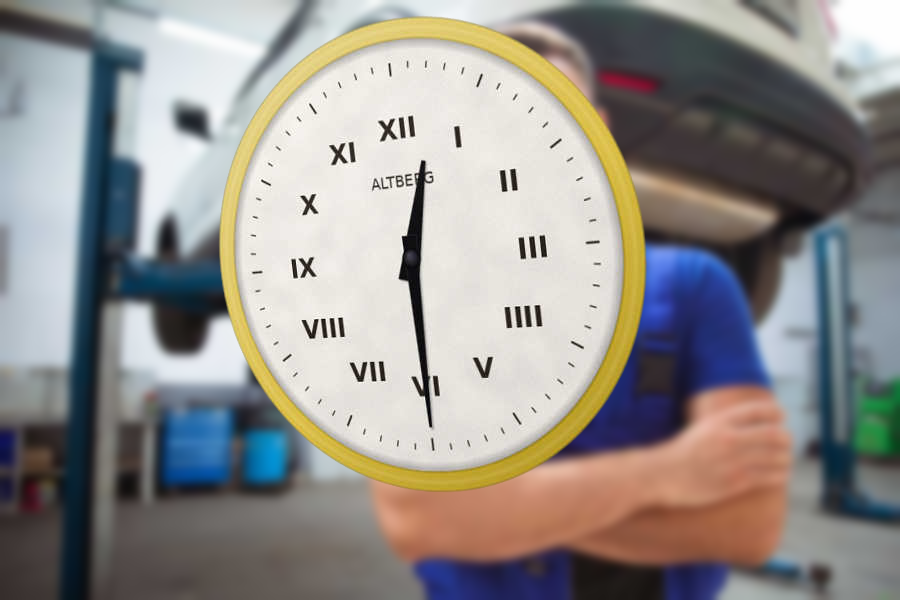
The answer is 12:30
